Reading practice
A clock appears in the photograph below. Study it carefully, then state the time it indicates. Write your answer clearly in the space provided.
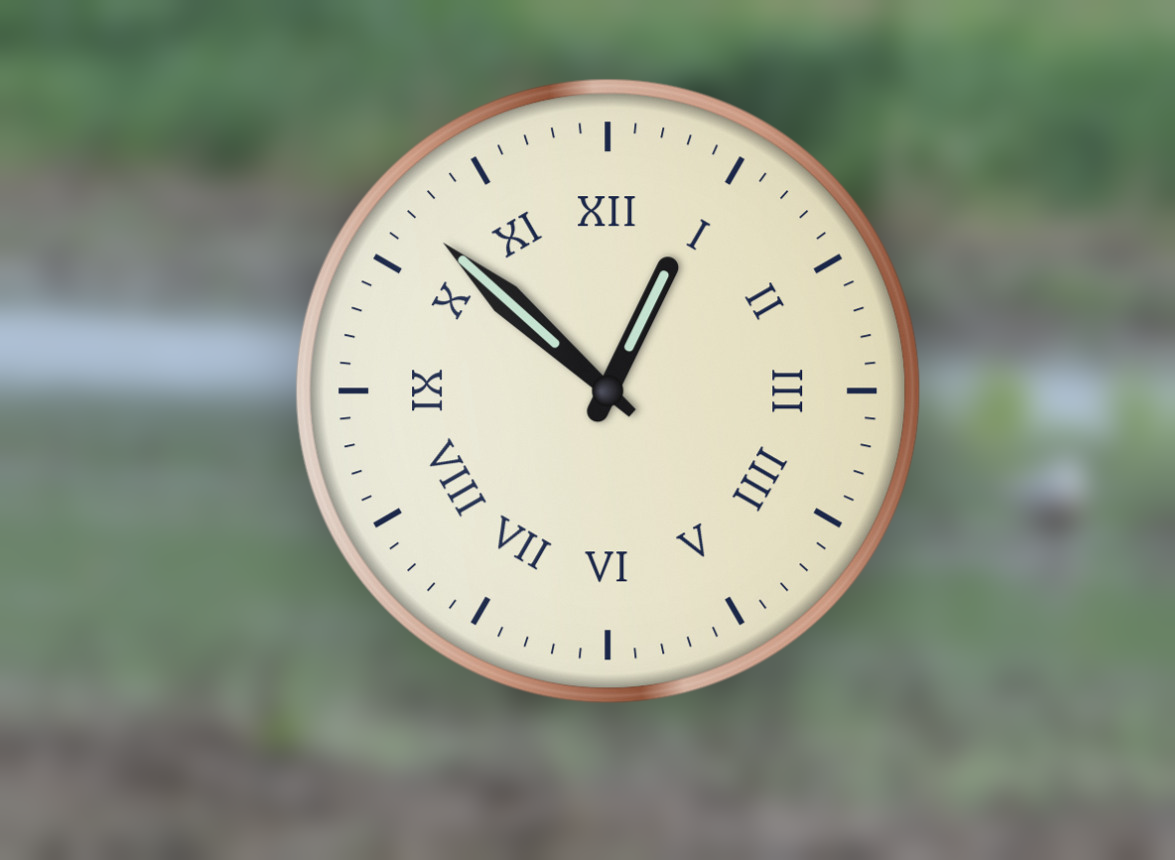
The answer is 12:52
